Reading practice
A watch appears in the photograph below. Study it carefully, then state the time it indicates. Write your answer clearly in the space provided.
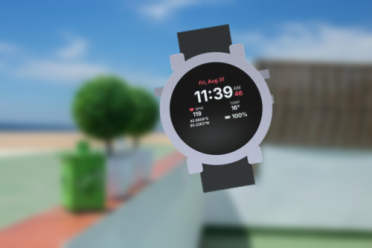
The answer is 11:39
